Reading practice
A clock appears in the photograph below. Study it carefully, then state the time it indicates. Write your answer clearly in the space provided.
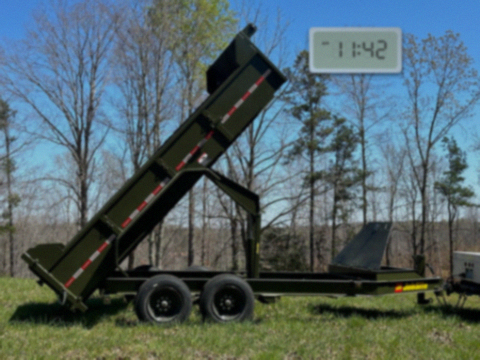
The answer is 11:42
